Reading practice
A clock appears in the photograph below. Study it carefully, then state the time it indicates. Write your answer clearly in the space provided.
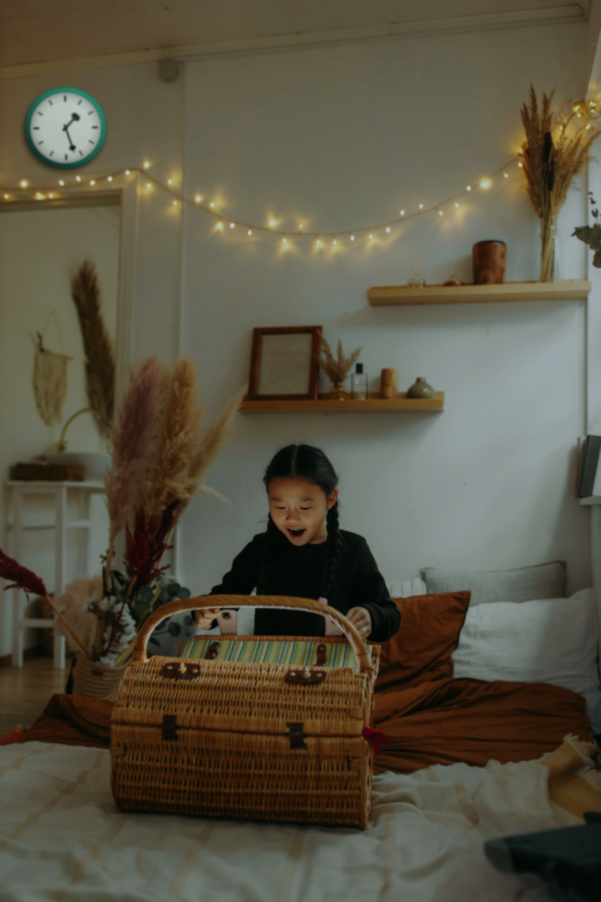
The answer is 1:27
